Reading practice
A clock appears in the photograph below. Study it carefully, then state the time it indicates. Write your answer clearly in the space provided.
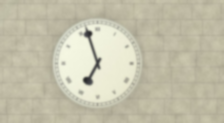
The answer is 6:57
